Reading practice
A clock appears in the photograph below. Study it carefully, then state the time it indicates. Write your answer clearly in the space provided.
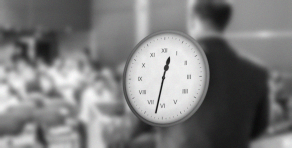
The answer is 12:32
